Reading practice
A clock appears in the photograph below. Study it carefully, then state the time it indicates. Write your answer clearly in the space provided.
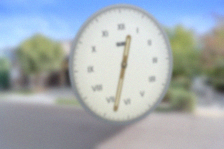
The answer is 12:33
